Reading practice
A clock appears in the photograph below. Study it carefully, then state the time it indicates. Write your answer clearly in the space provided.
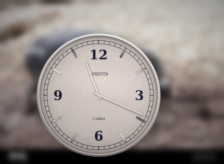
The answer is 11:19
